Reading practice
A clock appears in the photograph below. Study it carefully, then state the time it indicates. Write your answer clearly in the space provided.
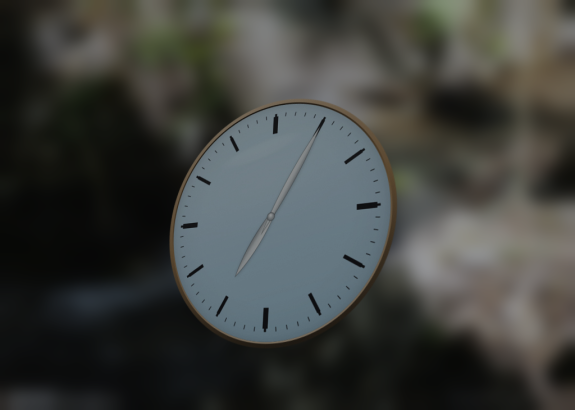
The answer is 7:05
